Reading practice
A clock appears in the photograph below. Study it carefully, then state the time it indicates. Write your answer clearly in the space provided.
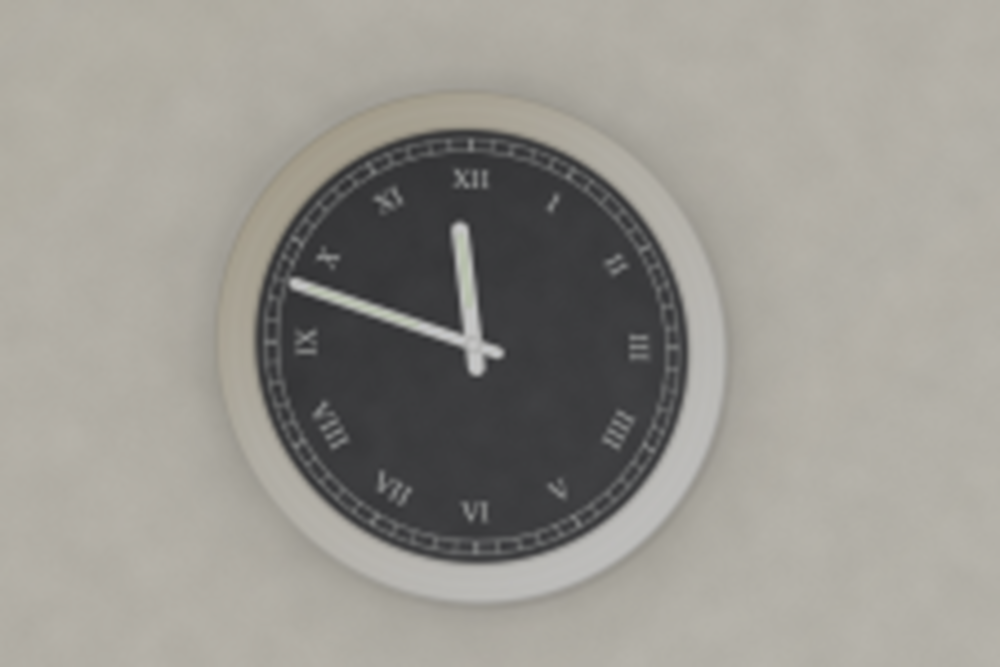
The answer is 11:48
